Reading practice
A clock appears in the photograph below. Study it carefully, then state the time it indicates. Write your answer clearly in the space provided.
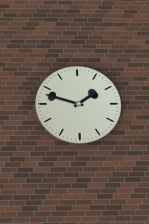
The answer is 1:48
